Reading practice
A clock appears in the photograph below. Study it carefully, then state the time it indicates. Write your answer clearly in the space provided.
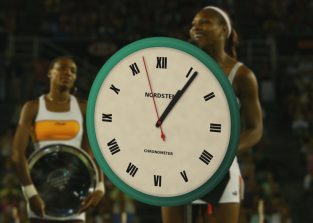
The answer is 1:05:57
